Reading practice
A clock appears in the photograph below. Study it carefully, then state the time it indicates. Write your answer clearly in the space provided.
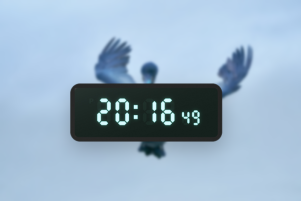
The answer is 20:16:49
